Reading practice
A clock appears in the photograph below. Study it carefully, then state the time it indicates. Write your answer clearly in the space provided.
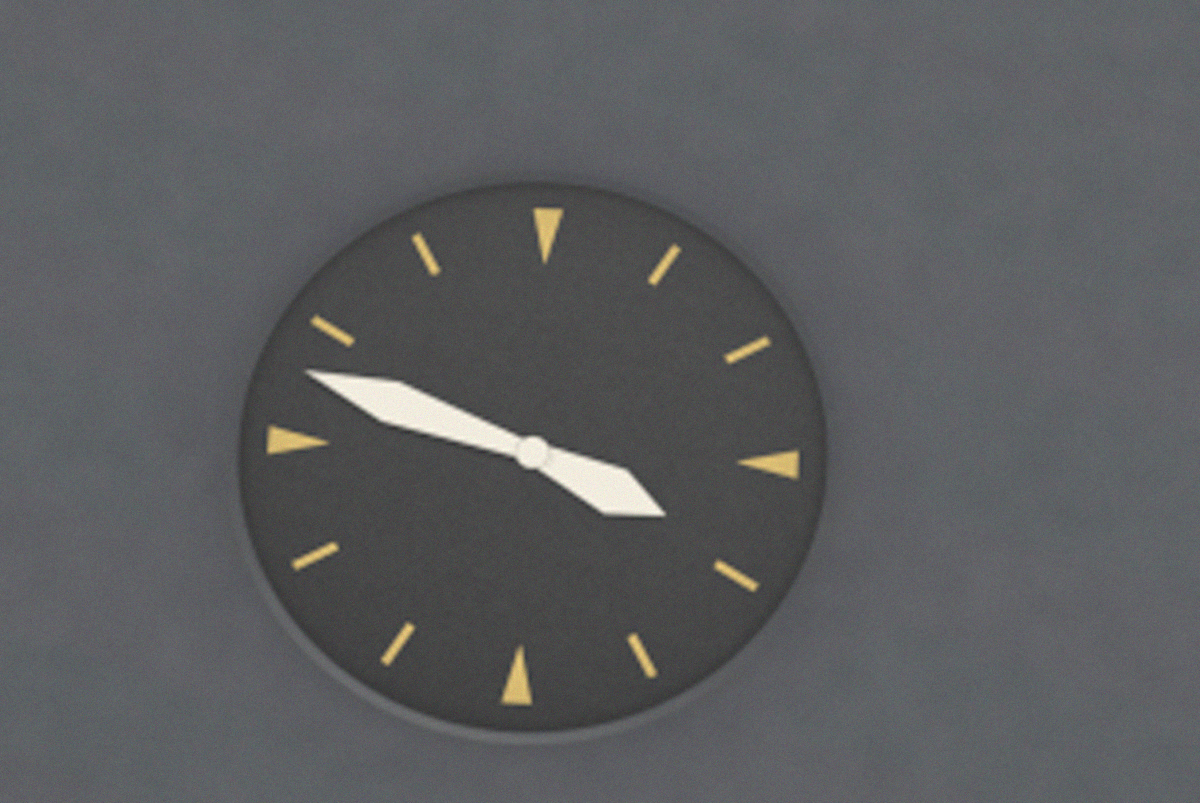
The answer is 3:48
